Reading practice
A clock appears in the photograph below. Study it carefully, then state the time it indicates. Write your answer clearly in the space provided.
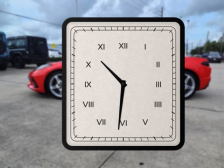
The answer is 10:31
